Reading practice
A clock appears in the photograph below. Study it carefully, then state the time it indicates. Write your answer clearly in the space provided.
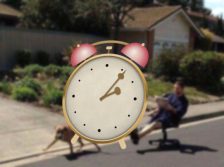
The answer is 2:06
